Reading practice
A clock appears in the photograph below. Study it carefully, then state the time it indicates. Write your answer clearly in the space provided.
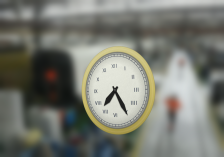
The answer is 7:25
